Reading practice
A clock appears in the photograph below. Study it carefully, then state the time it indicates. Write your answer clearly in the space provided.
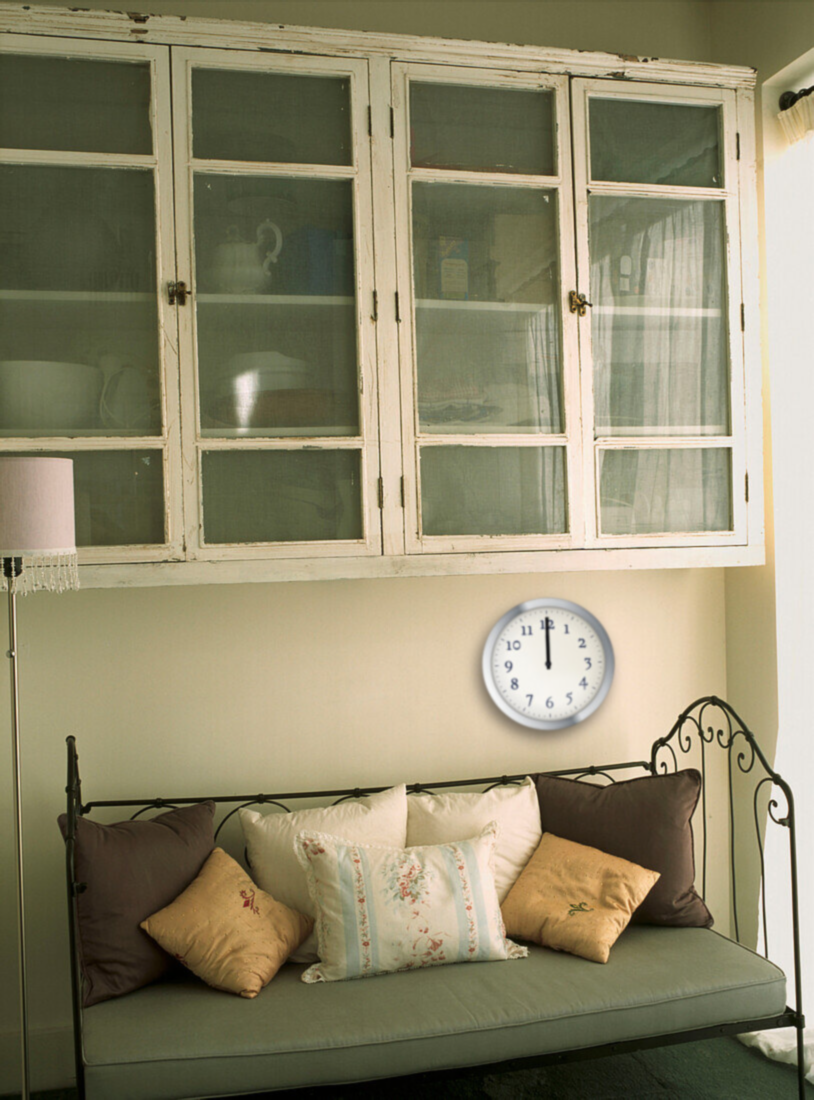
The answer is 12:00
